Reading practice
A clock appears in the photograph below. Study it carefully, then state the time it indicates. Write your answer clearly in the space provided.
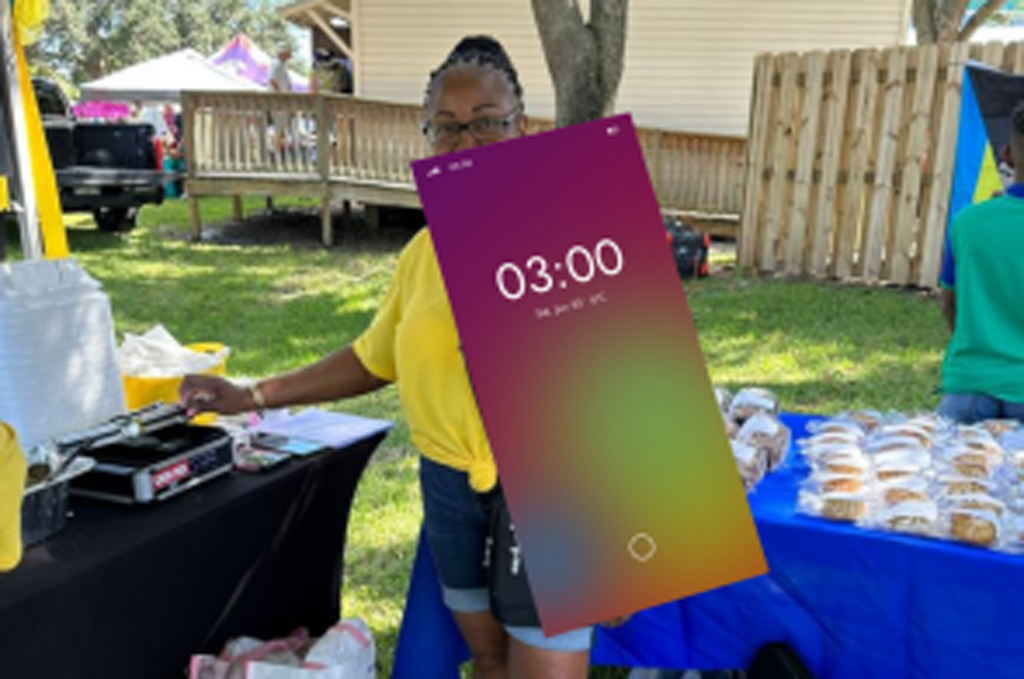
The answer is 3:00
